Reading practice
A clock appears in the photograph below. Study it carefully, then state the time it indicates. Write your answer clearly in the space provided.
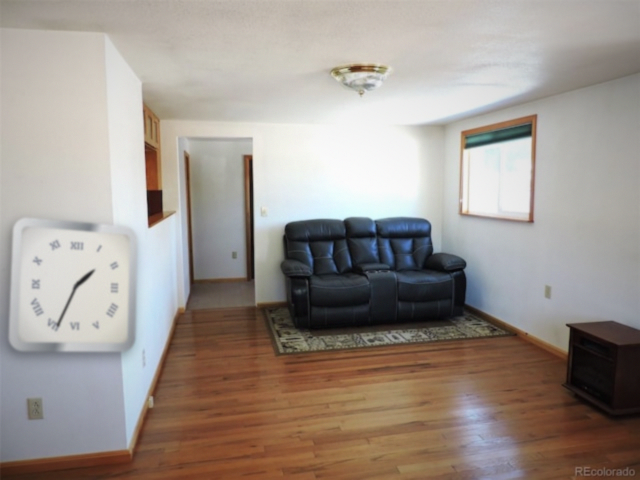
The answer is 1:34
